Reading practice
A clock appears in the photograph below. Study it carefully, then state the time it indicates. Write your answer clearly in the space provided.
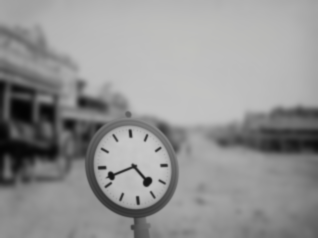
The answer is 4:42
